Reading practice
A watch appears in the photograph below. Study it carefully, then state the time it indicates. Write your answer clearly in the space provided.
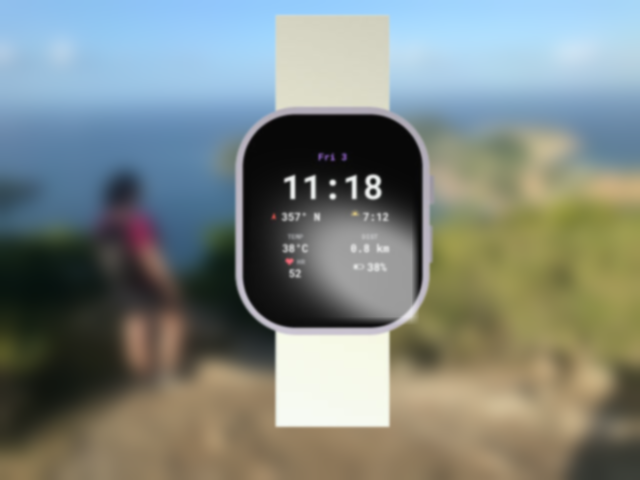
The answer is 11:18
